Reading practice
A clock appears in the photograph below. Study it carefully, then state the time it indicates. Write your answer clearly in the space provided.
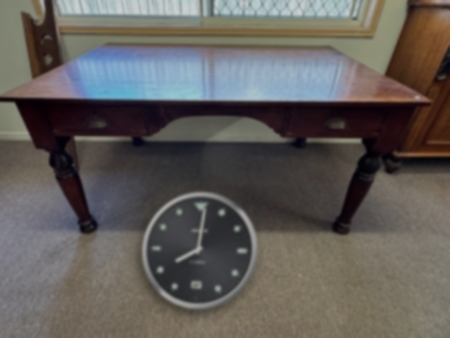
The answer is 8:01
